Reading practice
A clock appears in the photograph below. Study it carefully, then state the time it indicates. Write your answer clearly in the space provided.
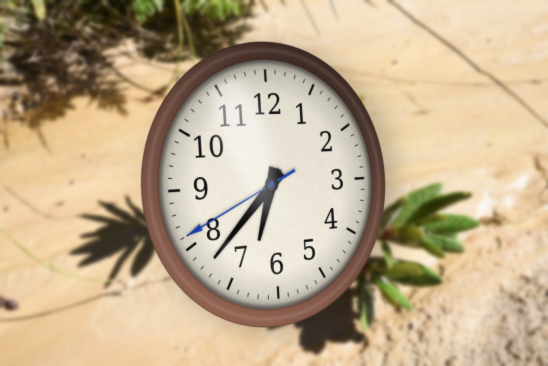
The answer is 6:37:41
